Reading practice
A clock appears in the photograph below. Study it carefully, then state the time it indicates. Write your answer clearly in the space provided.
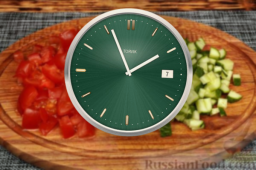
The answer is 1:56
